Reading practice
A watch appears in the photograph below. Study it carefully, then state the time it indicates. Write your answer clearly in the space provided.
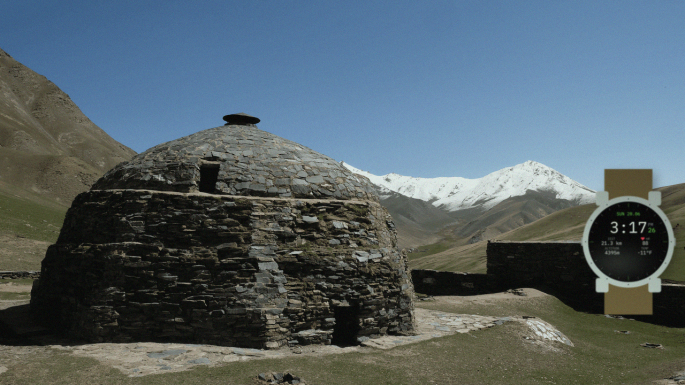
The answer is 3:17
